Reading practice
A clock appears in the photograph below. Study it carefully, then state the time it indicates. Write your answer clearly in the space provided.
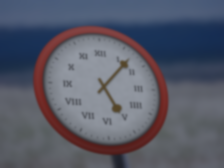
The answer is 5:07
